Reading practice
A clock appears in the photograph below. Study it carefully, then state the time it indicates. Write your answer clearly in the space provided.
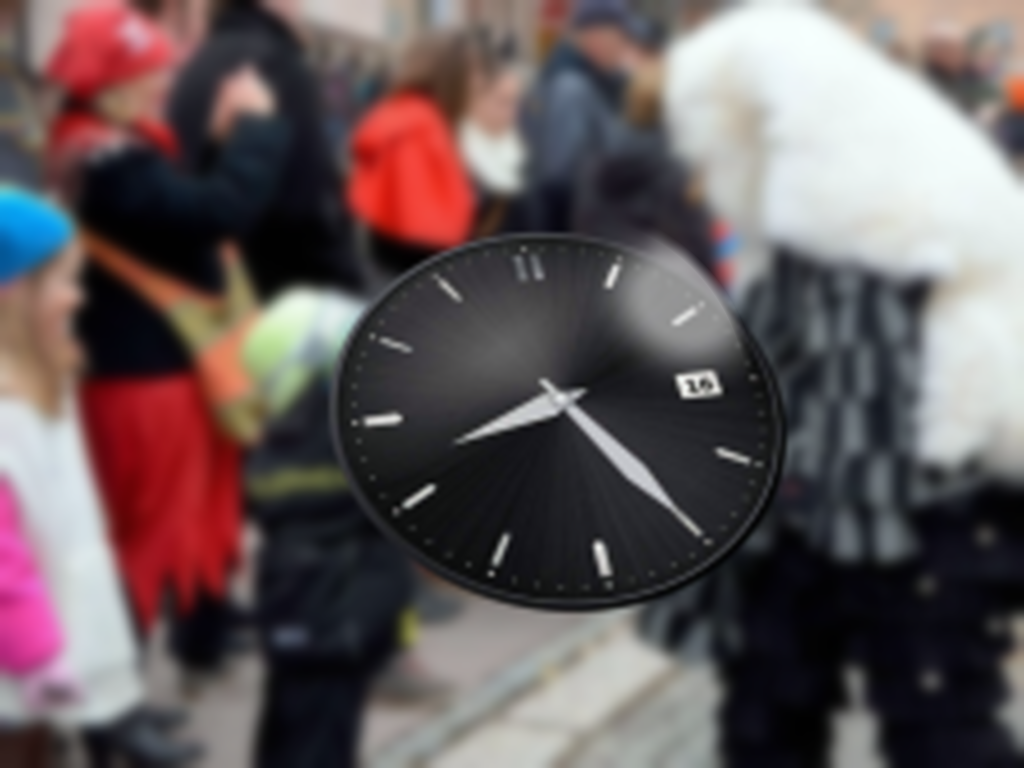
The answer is 8:25
